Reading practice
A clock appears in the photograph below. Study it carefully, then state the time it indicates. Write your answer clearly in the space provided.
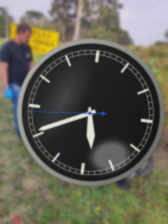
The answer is 5:40:44
